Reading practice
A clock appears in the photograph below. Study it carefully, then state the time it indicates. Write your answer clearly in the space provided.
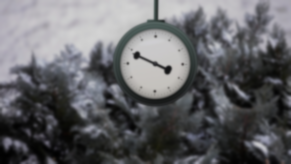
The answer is 3:49
